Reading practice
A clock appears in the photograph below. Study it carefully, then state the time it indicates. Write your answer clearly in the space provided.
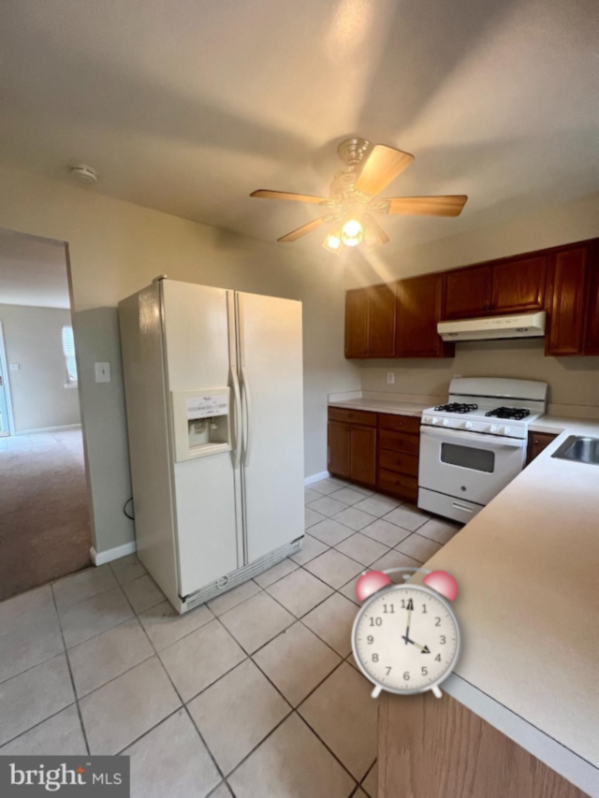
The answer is 4:01
